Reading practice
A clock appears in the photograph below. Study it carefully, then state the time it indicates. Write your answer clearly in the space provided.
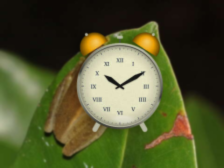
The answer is 10:10
